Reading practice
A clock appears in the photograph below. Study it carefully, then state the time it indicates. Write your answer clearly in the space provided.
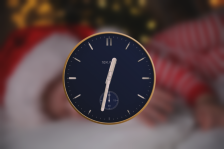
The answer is 12:32
